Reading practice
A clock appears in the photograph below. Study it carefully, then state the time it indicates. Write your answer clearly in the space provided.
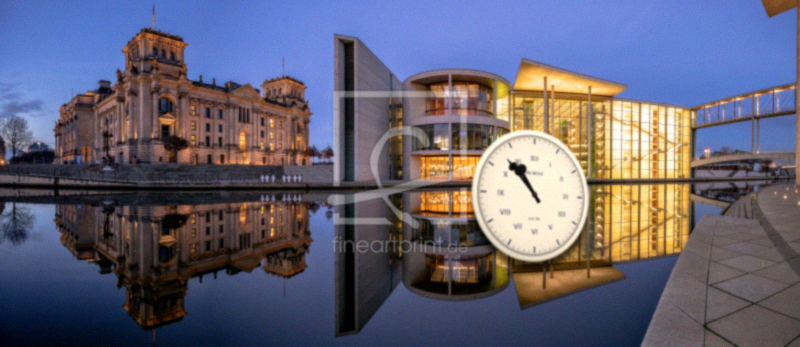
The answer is 10:53
